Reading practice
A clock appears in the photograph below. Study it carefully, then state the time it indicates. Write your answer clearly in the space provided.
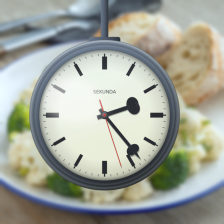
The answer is 2:23:27
